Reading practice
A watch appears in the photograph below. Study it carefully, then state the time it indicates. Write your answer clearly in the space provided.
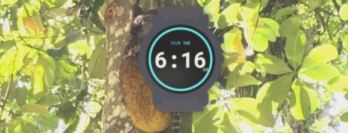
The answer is 6:16
